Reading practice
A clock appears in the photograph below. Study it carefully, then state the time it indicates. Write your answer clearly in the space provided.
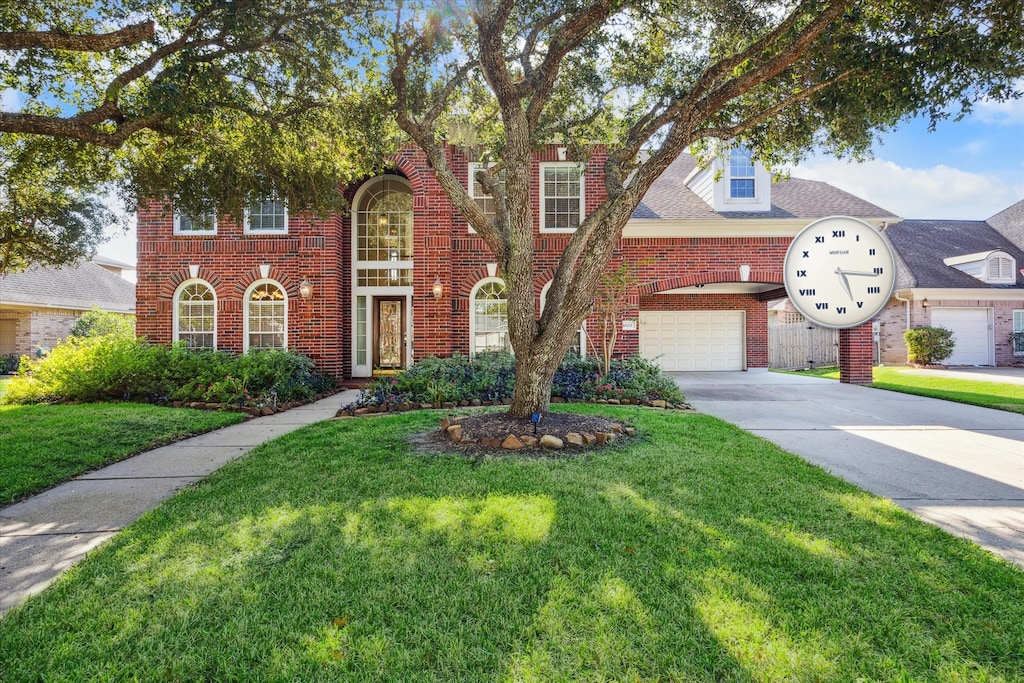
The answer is 5:16
